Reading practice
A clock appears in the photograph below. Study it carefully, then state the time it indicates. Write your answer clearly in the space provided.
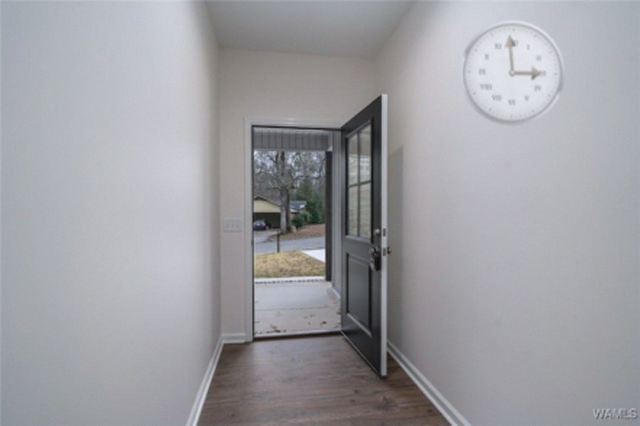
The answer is 2:59
